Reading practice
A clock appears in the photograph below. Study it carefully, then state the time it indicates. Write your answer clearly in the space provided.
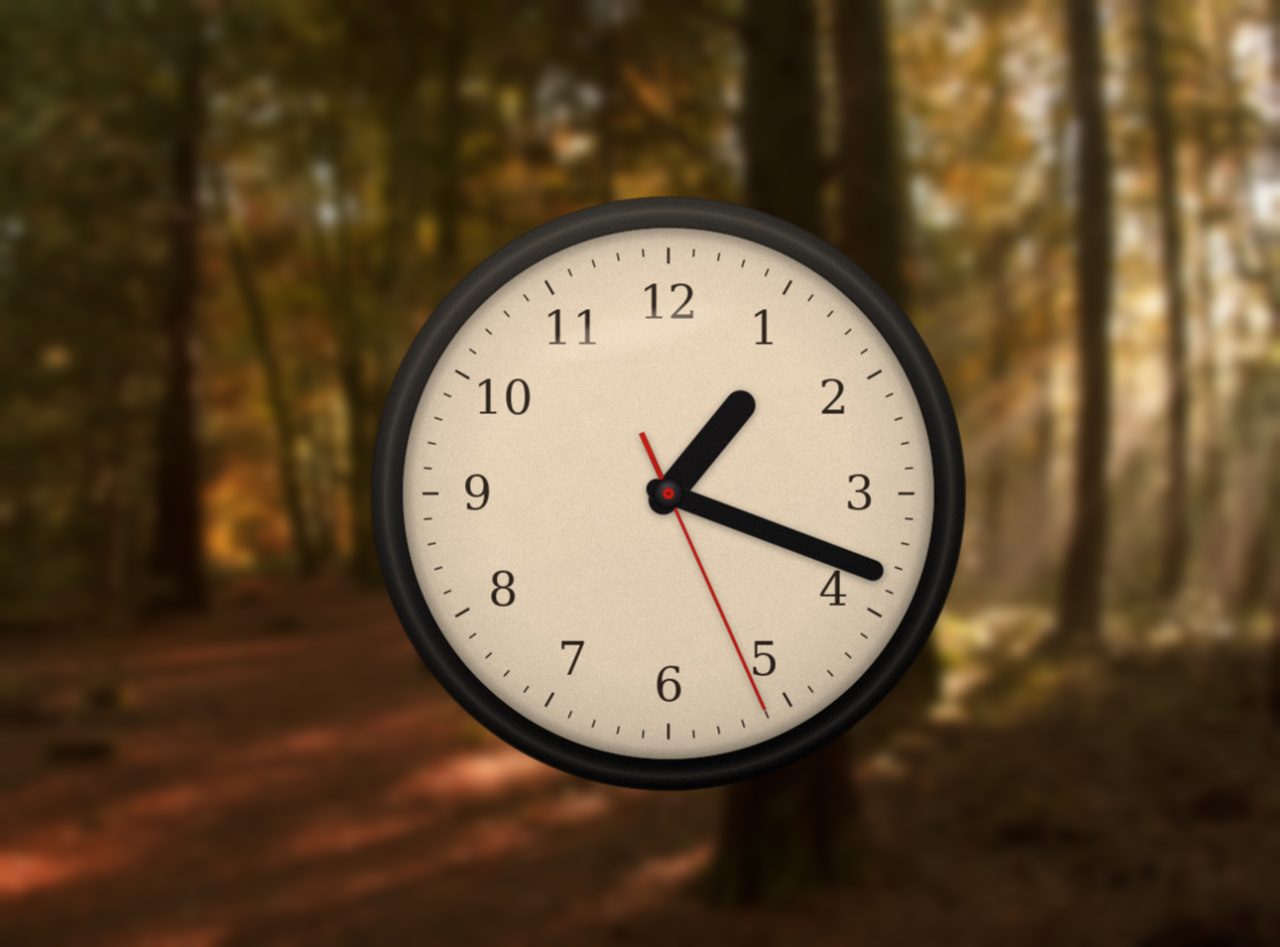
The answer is 1:18:26
